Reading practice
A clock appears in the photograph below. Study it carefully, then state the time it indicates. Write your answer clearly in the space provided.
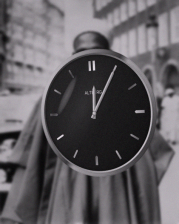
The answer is 12:05
